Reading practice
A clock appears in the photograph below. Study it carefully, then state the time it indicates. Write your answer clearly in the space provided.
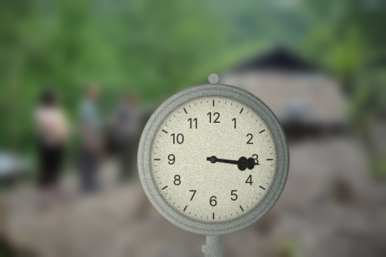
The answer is 3:16
